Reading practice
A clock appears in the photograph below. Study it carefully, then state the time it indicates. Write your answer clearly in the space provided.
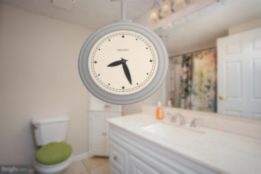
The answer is 8:27
